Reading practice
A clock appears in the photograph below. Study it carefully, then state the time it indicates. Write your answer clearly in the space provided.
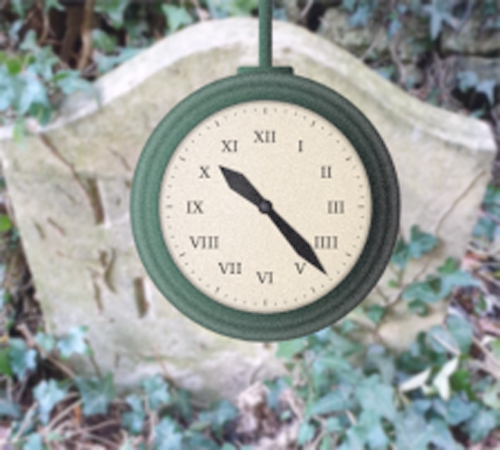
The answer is 10:23
